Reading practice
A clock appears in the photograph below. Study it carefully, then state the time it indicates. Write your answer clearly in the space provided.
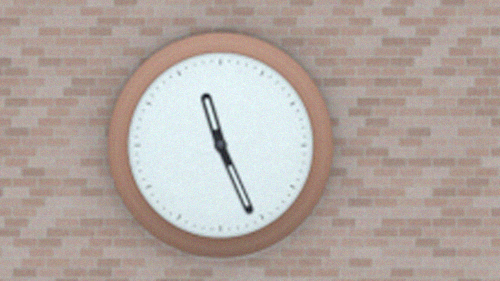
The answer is 11:26
